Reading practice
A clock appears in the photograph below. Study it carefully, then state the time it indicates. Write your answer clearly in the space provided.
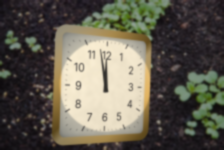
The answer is 11:58
